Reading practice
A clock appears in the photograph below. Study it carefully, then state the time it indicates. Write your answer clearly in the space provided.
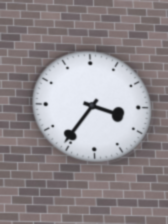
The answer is 3:36
